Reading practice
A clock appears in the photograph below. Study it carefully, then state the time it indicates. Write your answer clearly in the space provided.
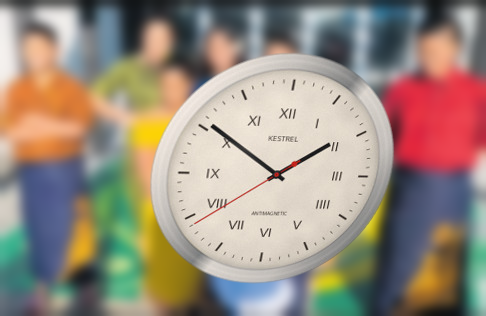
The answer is 1:50:39
